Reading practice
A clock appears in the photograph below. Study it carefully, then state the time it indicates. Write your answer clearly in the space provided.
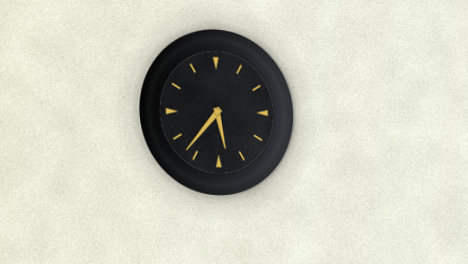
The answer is 5:37
